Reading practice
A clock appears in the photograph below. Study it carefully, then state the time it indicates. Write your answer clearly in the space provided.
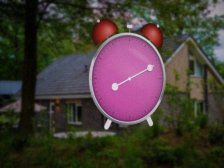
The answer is 8:11
